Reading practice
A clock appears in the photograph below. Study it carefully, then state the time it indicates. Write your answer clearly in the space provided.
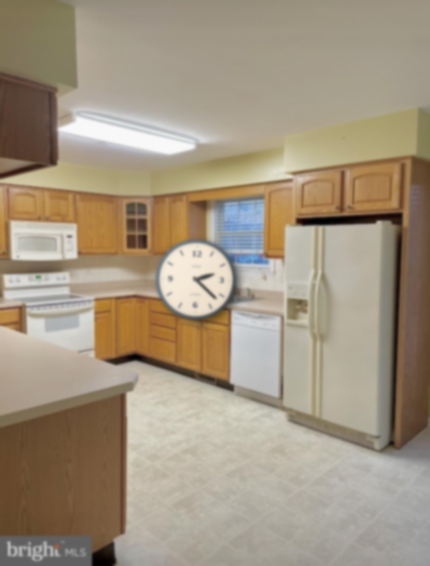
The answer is 2:22
